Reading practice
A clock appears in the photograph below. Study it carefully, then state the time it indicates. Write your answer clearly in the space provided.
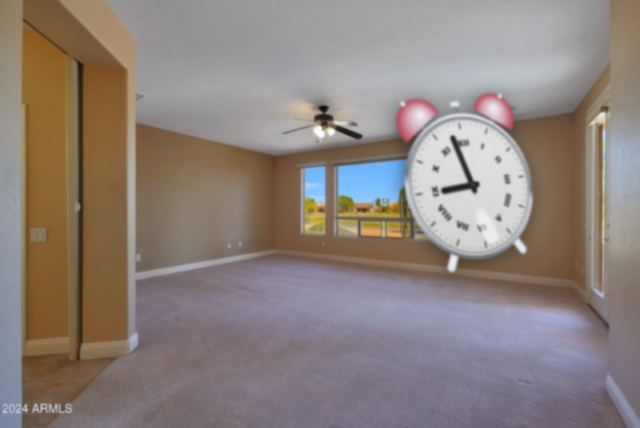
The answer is 8:58
